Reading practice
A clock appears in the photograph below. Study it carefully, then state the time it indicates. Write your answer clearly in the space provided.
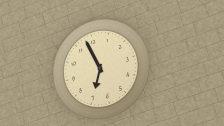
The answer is 6:58
